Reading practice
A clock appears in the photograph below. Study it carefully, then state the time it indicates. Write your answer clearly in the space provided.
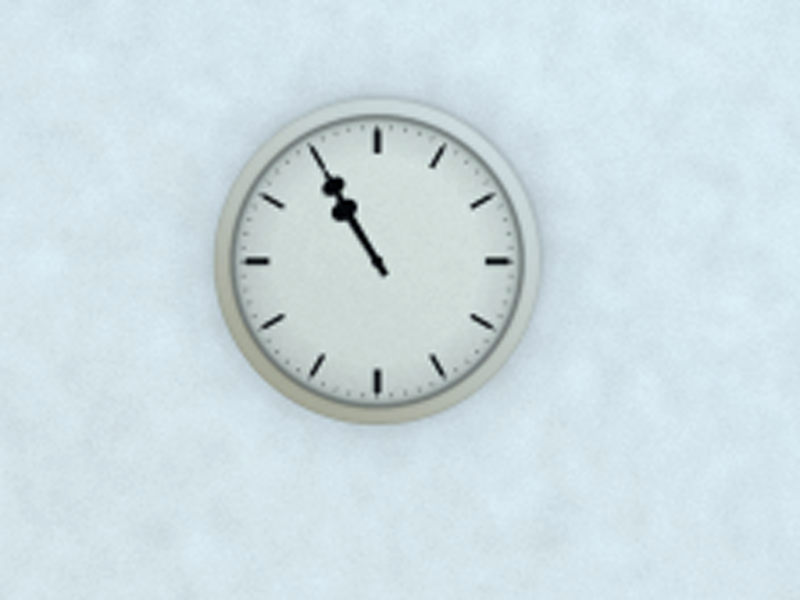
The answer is 10:55
